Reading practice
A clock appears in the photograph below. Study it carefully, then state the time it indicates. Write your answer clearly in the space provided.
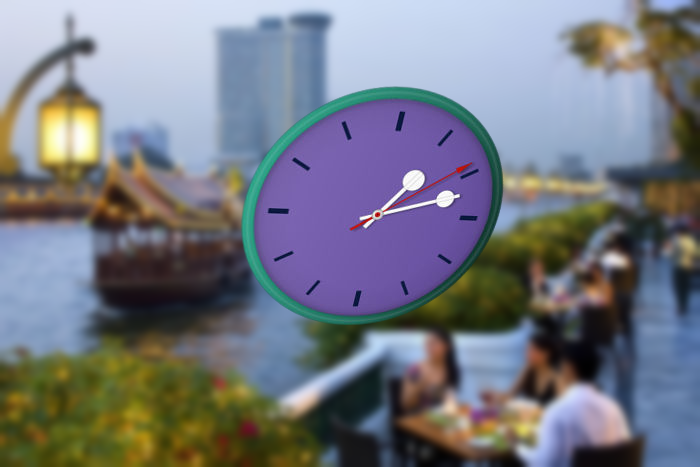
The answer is 1:12:09
